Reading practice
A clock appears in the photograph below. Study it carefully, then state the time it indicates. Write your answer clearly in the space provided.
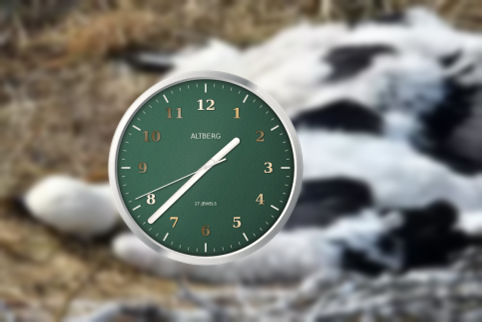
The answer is 1:37:41
